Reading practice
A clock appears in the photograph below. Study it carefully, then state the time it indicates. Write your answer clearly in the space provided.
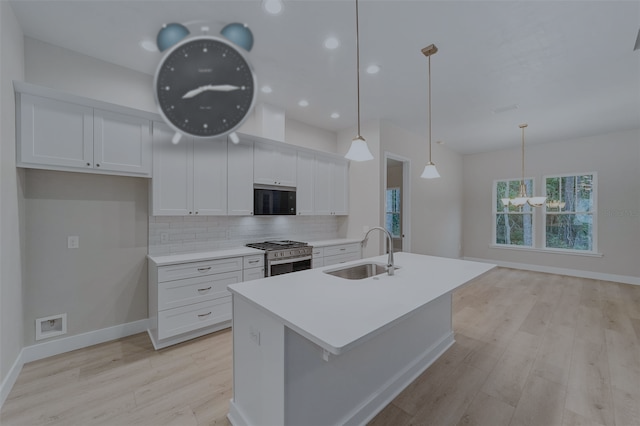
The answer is 8:15
